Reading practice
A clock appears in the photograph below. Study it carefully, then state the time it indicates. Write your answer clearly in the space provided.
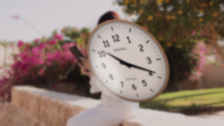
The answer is 10:19
